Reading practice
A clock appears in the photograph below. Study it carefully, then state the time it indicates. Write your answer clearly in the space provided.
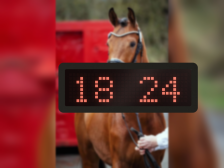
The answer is 18:24
